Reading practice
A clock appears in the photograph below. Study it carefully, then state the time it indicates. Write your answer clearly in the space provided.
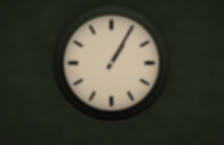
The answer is 1:05
